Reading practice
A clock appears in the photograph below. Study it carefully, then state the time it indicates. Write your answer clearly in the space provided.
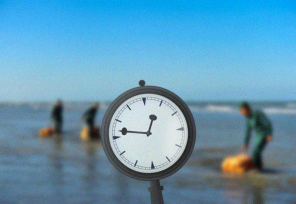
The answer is 12:47
